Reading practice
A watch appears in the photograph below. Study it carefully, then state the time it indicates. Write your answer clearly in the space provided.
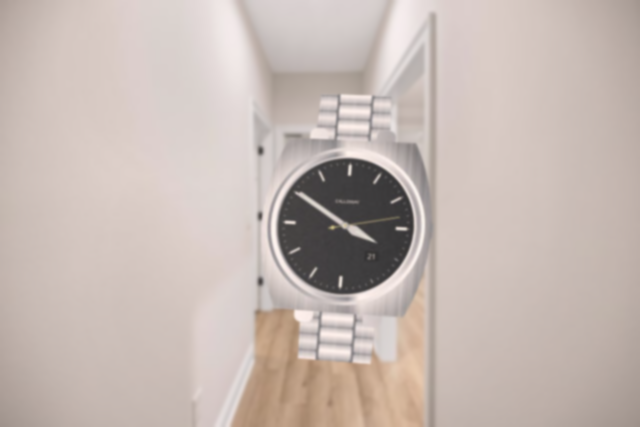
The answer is 3:50:13
